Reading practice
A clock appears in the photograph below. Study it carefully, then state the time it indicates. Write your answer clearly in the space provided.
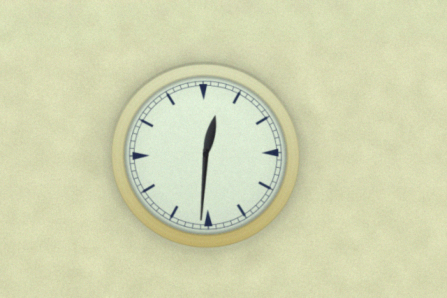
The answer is 12:31
